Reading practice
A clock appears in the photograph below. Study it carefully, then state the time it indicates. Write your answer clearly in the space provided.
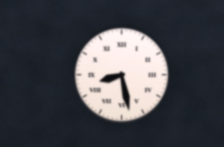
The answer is 8:28
